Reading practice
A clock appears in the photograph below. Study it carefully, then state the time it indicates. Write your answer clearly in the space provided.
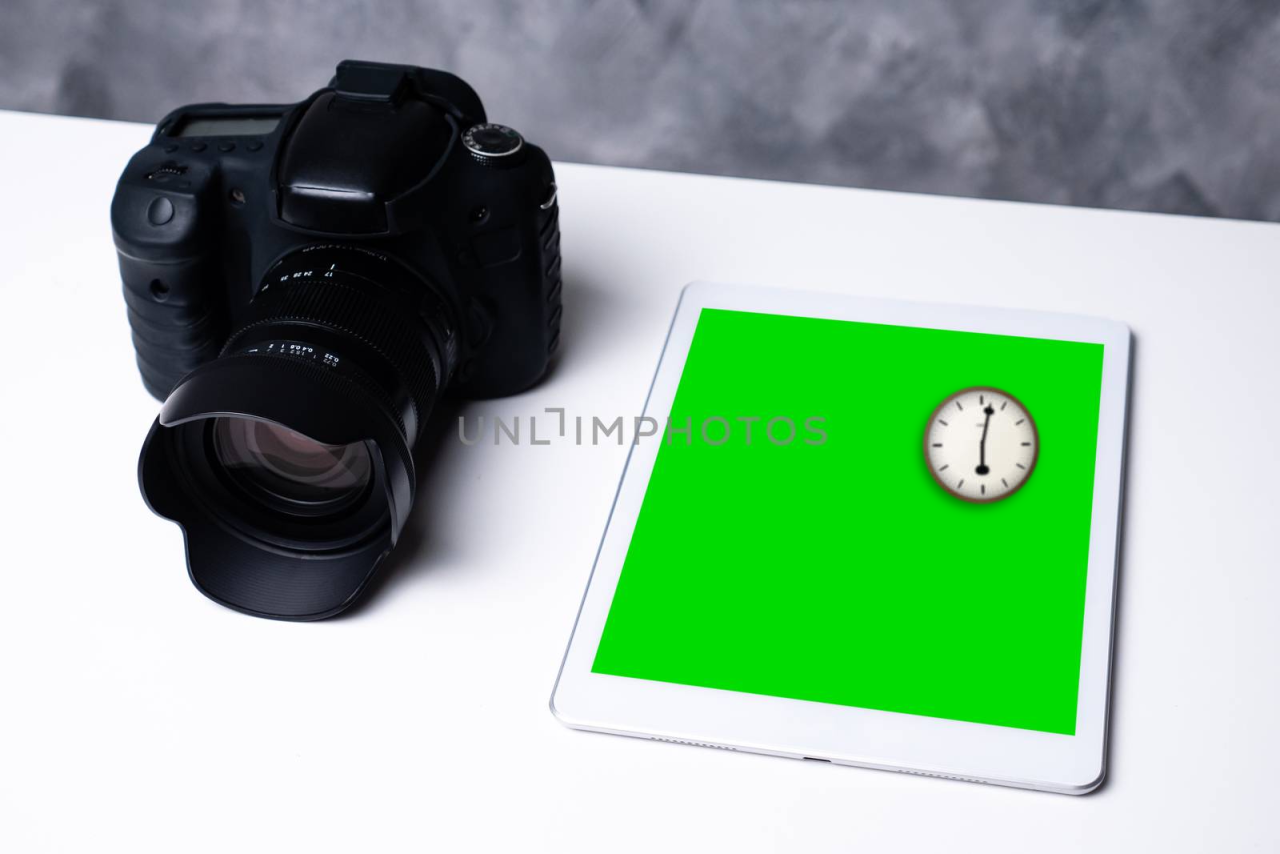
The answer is 6:02
